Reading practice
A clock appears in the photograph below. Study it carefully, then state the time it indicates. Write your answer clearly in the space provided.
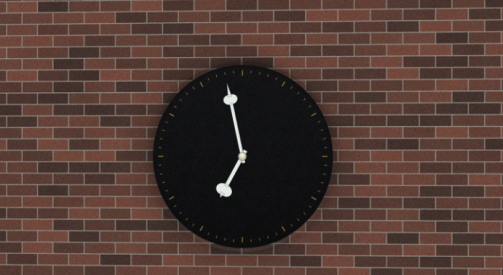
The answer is 6:58
